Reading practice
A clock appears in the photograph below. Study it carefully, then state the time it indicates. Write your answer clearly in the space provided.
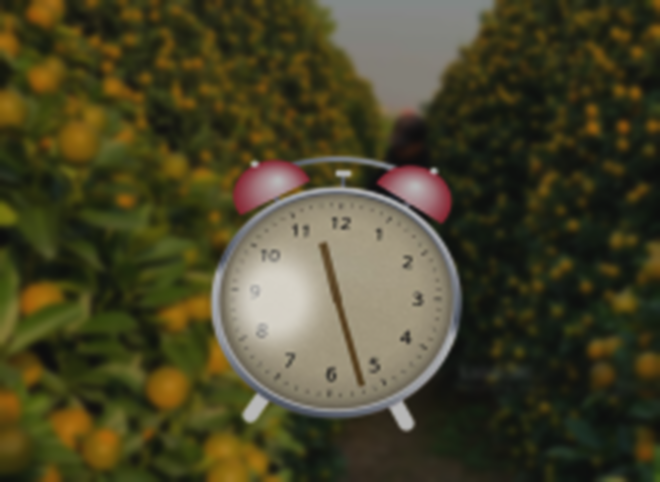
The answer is 11:27
